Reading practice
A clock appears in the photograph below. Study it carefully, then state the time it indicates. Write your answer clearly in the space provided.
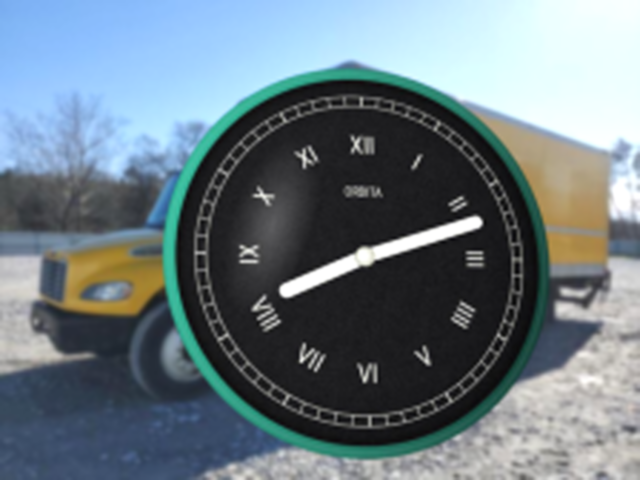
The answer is 8:12
